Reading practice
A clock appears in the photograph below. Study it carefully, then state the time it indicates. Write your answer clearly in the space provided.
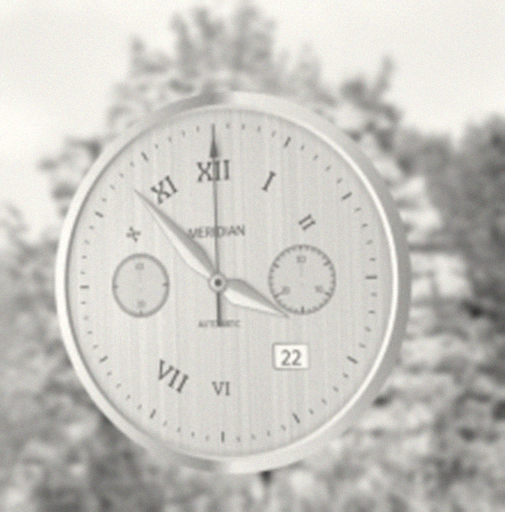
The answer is 3:53
